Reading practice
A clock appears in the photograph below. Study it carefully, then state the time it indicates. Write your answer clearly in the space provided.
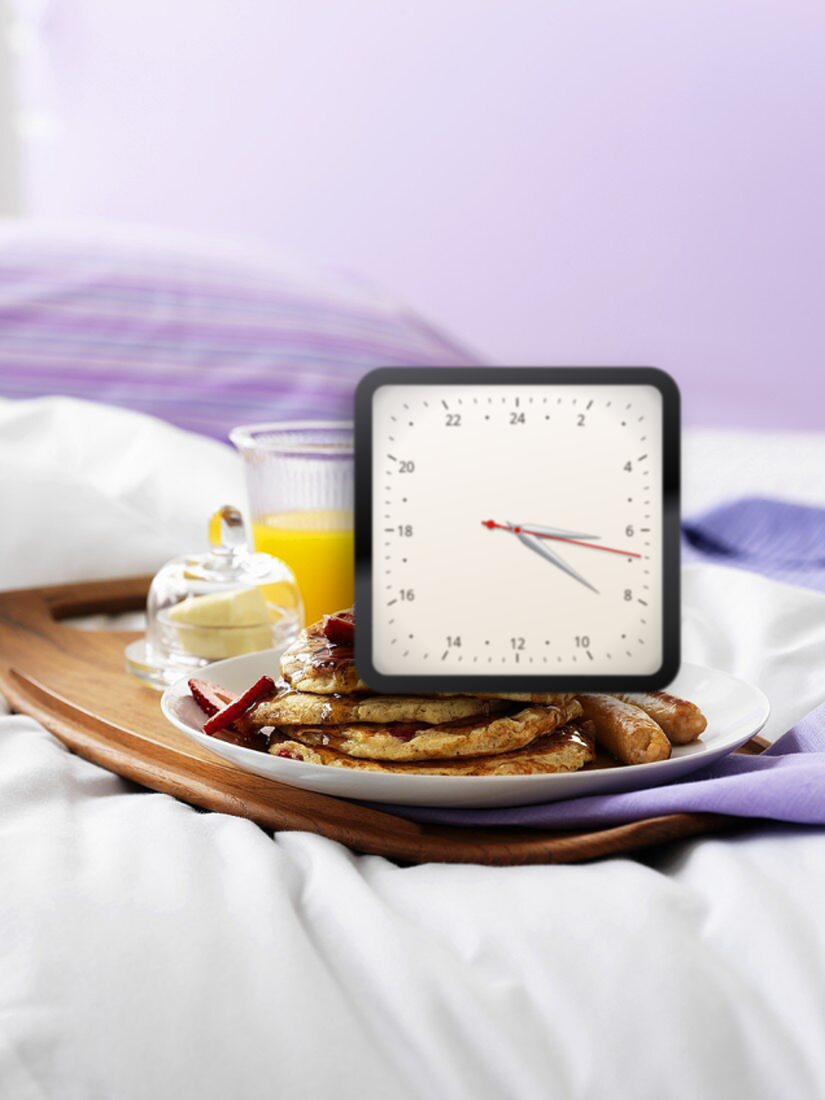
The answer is 6:21:17
